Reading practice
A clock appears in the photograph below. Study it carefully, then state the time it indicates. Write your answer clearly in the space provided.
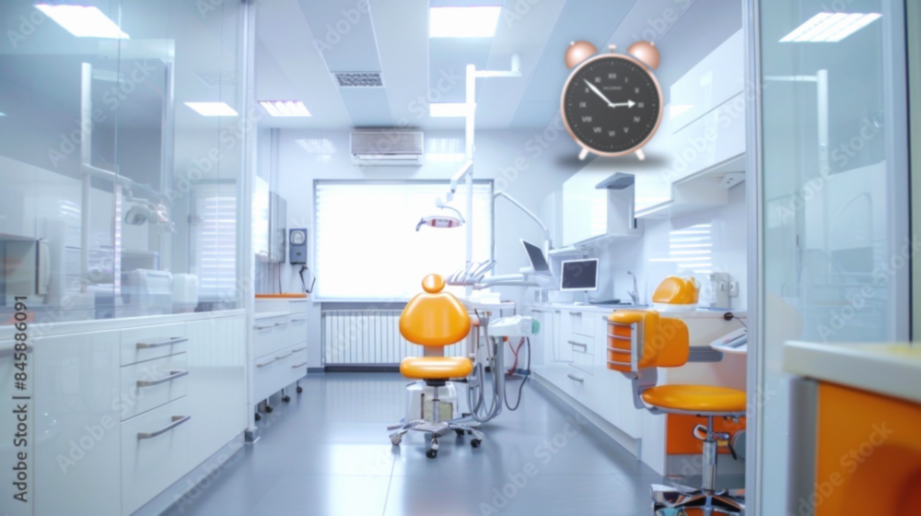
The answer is 2:52
